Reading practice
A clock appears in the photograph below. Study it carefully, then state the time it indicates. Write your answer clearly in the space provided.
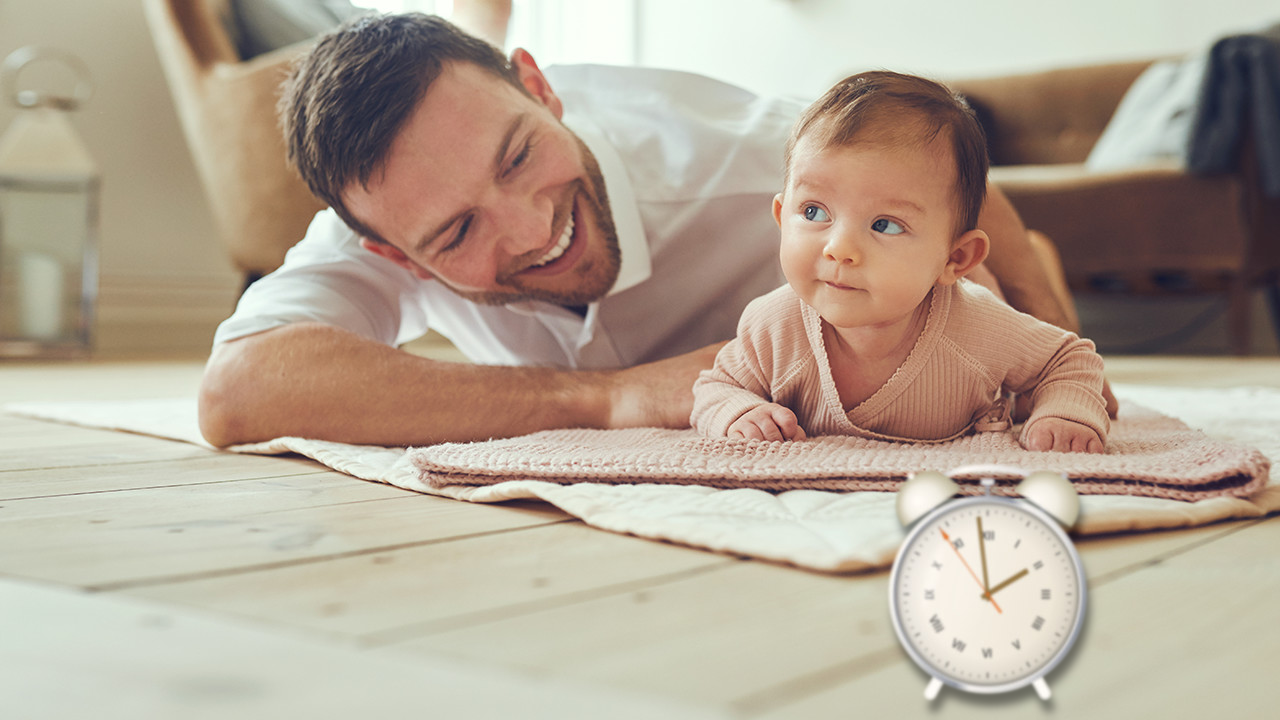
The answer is 1:58:54
